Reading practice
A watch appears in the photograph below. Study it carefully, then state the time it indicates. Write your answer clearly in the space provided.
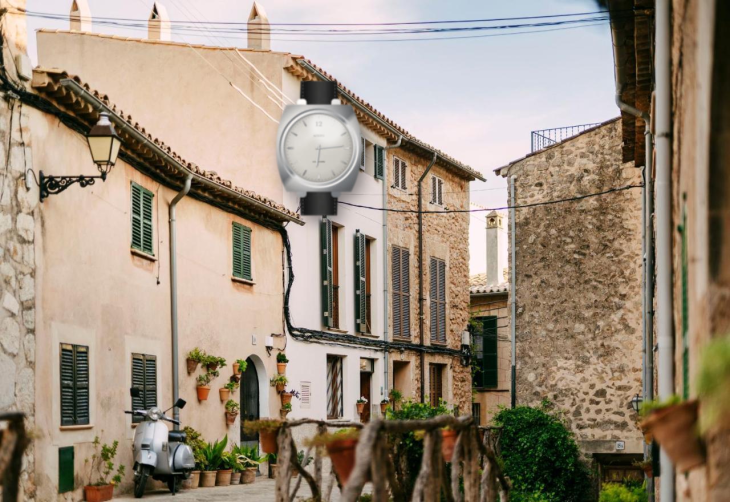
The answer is 6:14
